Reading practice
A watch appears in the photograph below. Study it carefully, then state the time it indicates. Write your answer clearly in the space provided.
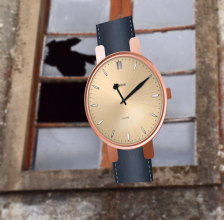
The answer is 11:10
